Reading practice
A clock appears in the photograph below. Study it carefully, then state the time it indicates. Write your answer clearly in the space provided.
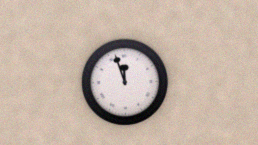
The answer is 11:57
